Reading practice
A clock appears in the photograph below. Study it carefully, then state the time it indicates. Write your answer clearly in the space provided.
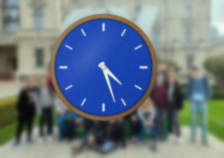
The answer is 4:27
